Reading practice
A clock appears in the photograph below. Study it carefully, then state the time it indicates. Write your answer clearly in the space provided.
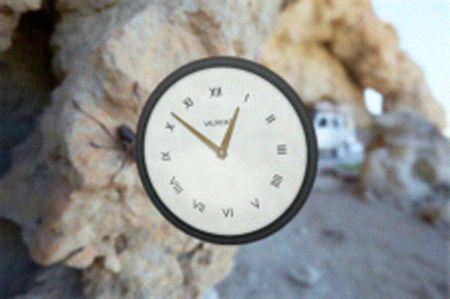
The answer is 12:52
